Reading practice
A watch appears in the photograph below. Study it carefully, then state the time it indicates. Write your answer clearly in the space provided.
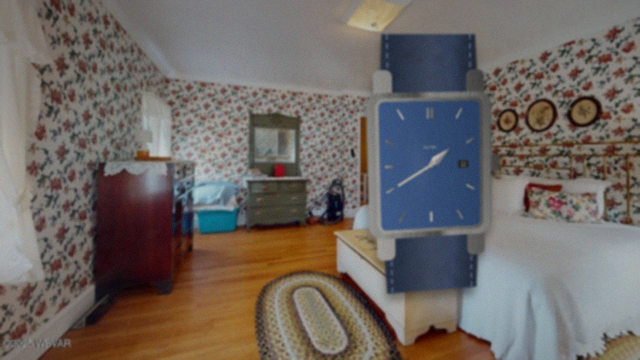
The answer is 1:40
